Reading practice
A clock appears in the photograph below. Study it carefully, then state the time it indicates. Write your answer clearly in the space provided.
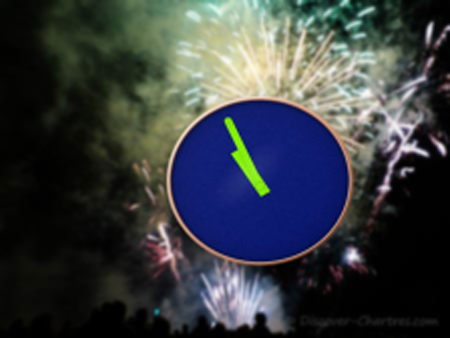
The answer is 10:56
